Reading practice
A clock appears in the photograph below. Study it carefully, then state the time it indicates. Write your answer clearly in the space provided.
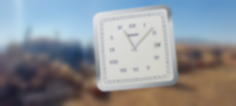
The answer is 11:08
